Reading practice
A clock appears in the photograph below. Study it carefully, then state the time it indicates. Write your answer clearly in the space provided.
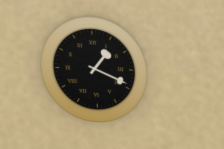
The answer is 1:19
